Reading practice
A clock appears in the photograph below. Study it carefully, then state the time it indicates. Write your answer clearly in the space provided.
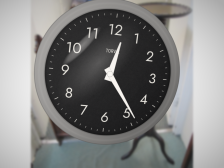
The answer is 12:24
